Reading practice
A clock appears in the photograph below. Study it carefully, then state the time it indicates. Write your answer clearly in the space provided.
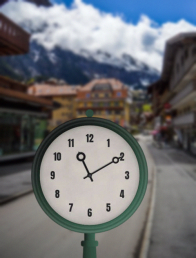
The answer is 11:10
